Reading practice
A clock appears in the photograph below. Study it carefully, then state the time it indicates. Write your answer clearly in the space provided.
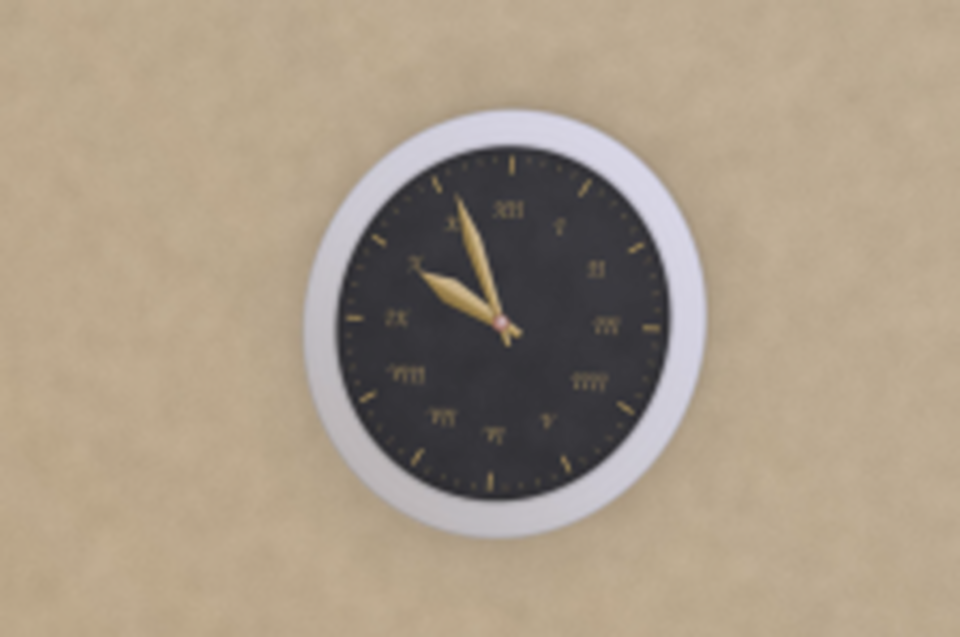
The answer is 9:56
